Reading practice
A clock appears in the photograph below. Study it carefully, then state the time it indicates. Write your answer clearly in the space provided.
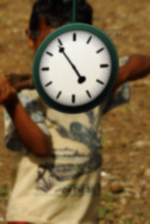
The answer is 4:54
